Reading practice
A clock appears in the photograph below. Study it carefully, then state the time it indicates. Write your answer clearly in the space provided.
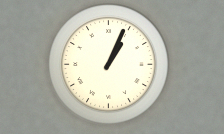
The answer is 1:04
